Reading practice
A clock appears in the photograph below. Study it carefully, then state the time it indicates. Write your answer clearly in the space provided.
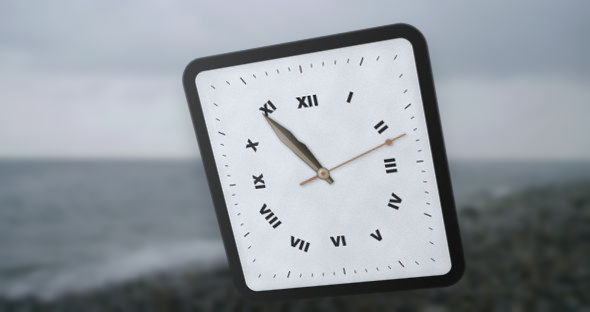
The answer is 10:54:12
